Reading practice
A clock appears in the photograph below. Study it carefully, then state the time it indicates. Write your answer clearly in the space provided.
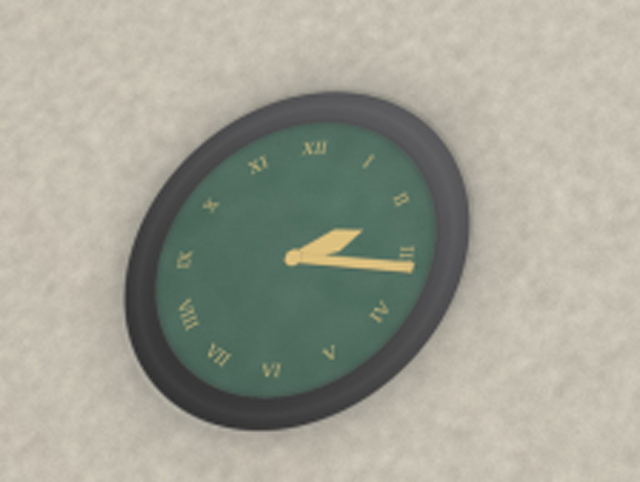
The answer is 2:16
